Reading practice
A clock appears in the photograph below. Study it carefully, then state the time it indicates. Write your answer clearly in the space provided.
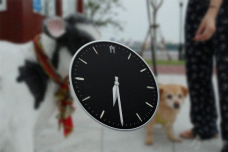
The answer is 6:30
